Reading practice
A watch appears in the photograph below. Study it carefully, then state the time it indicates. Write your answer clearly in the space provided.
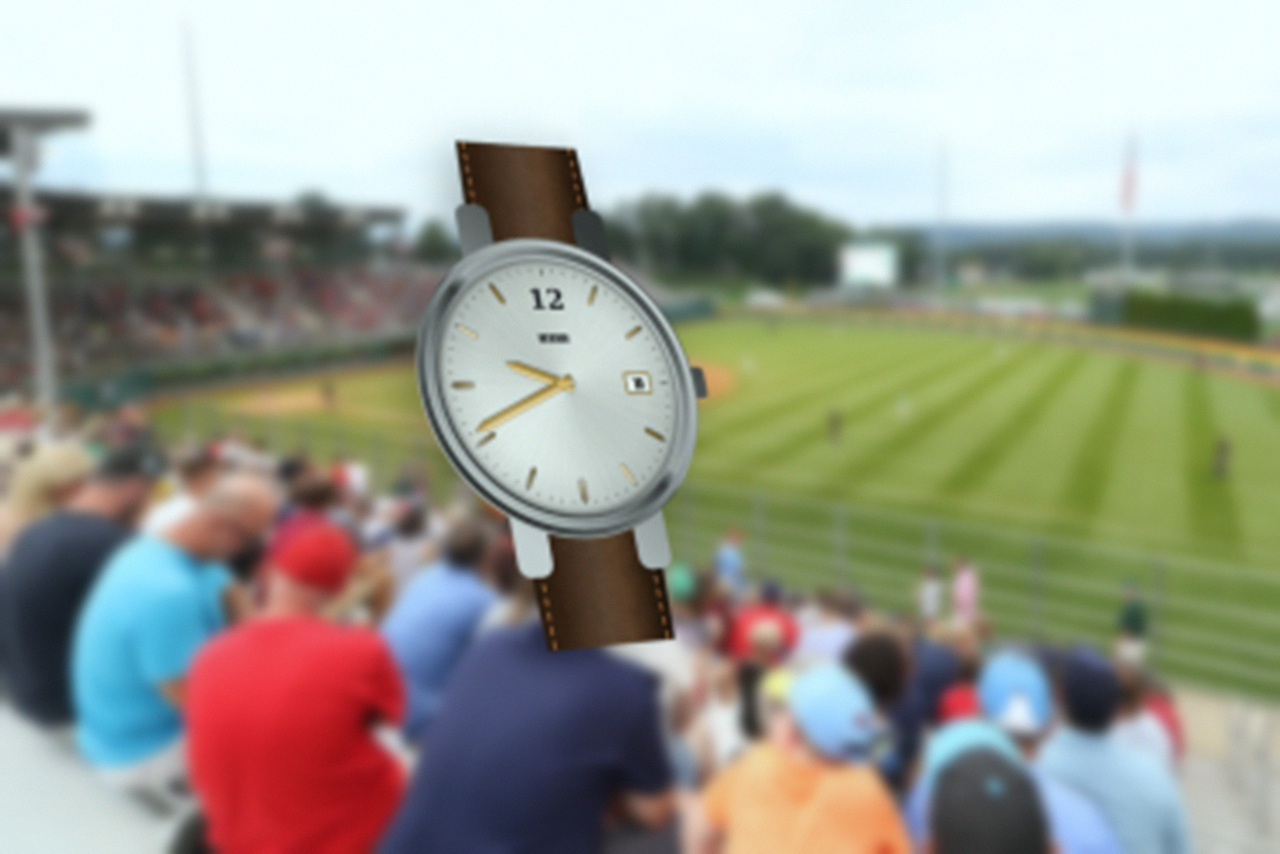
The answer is 9:41
